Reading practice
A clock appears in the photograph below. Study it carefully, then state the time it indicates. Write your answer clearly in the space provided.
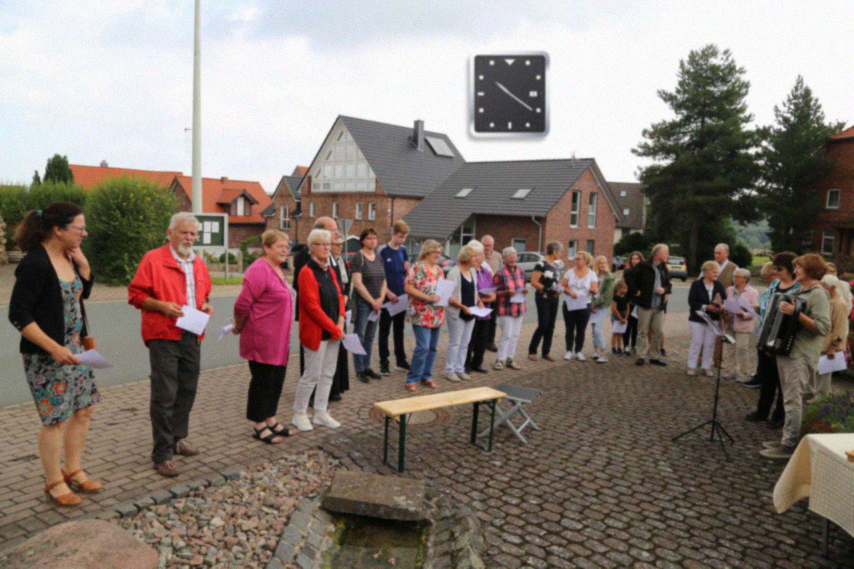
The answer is 10:21
